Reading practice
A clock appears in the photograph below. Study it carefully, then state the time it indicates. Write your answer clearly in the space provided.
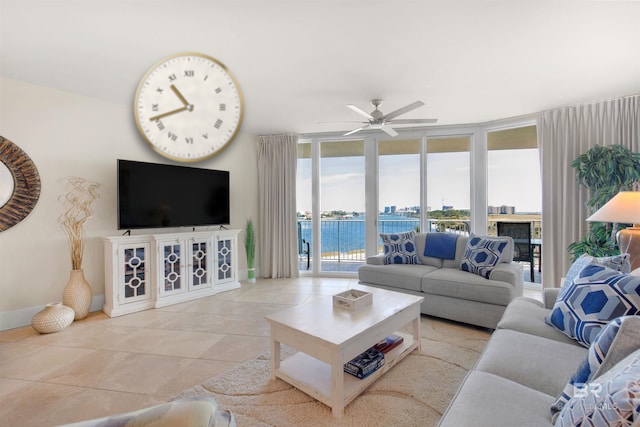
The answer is 10:42
